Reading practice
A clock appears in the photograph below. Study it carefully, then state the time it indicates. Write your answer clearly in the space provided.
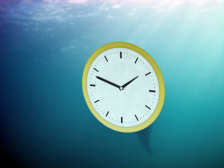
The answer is 1:48
